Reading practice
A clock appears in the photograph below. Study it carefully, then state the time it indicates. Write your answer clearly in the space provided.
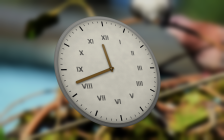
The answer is 11:42
